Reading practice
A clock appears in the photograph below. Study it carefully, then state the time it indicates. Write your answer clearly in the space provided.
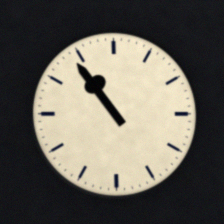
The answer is 10:54
